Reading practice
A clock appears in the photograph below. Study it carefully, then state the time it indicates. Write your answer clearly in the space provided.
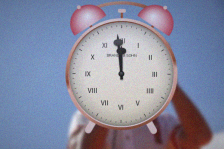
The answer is 11:59
